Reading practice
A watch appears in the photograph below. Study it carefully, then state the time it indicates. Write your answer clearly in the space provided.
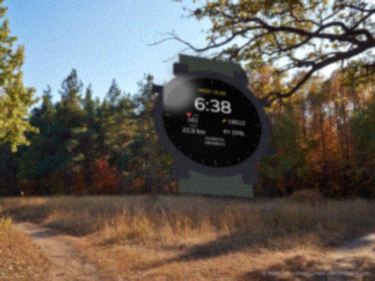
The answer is 6:38
